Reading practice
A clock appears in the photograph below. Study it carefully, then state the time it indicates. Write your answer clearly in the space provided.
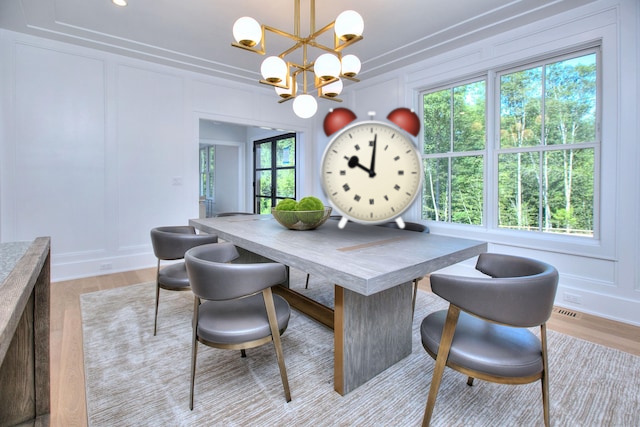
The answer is 10:01
